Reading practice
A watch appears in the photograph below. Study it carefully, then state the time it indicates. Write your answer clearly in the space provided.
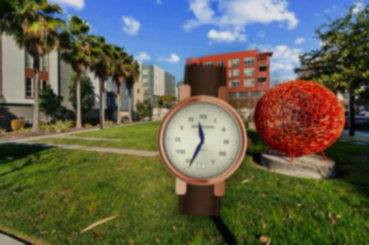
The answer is 11:34
